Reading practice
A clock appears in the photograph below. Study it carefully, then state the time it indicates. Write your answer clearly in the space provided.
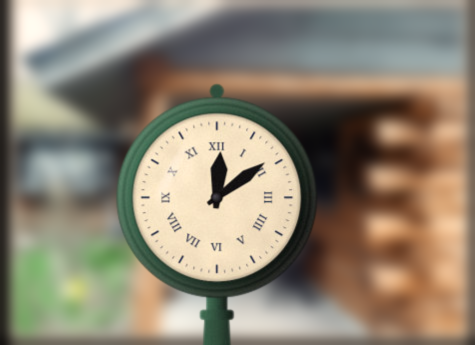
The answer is 12:09
